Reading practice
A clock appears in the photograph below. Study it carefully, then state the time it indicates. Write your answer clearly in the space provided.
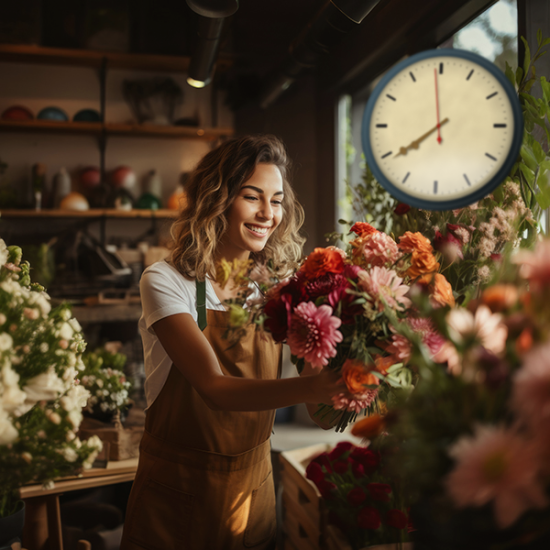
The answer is 7:38:59
